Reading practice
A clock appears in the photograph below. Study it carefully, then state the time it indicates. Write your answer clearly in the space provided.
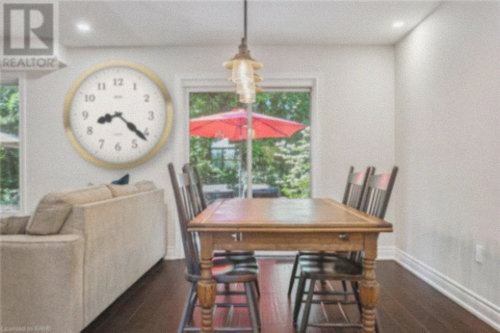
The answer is 8:22
